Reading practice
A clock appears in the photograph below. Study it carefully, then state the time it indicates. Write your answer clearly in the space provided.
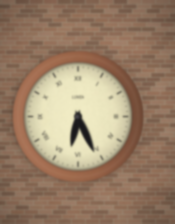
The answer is 6:26
